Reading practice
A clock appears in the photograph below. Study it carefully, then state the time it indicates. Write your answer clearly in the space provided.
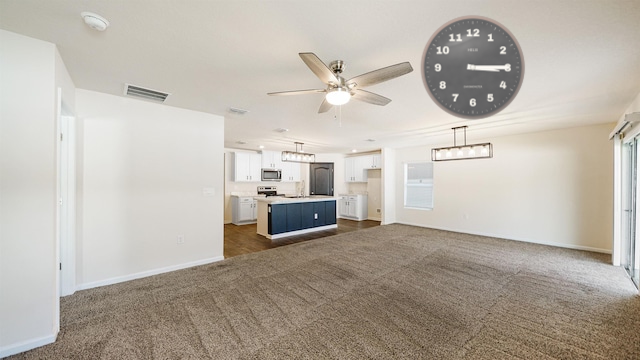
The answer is 3:15
